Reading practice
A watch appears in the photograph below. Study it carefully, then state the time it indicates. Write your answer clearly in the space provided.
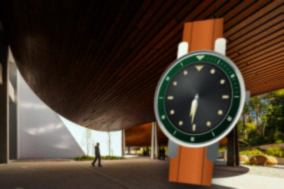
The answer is 6:31
